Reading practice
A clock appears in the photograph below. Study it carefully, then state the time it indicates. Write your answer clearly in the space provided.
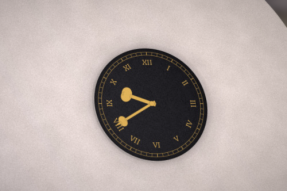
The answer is 9:40
